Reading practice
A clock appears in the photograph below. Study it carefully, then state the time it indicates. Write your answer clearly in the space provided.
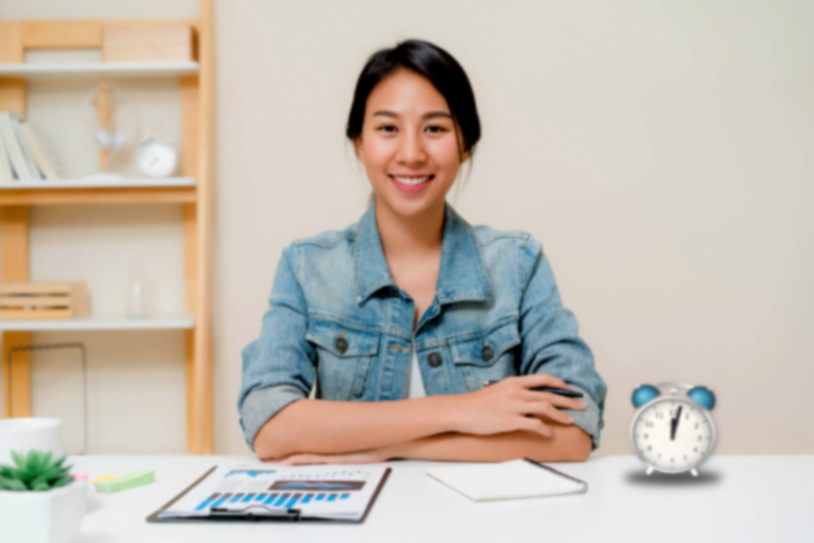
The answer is 12:02
